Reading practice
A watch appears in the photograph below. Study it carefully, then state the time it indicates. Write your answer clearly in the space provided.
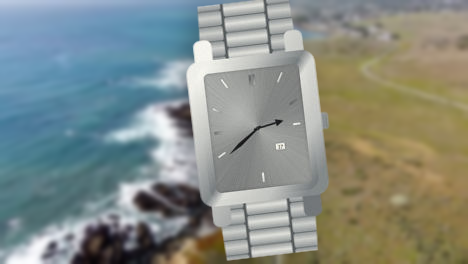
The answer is 2:39
